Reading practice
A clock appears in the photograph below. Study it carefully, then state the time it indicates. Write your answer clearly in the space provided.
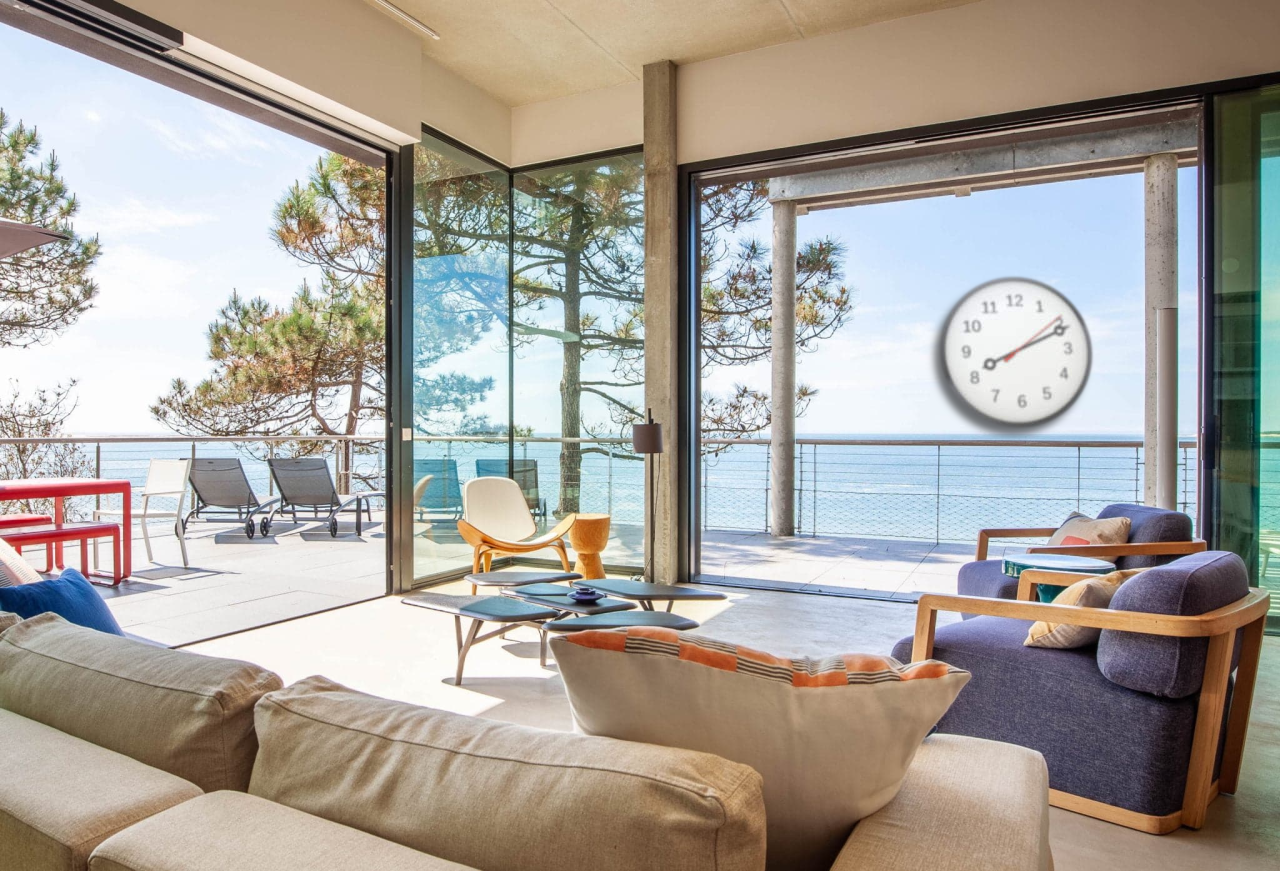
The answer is 8:11:09
